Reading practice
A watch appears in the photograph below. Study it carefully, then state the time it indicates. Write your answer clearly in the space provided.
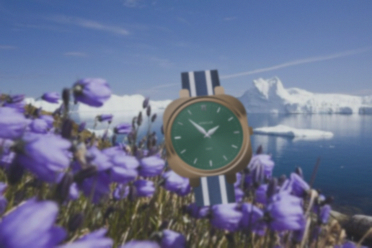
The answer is 1:53
